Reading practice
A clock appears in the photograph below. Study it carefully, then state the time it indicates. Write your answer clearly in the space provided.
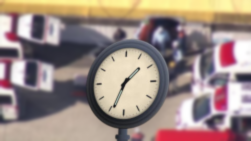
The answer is 1:34
